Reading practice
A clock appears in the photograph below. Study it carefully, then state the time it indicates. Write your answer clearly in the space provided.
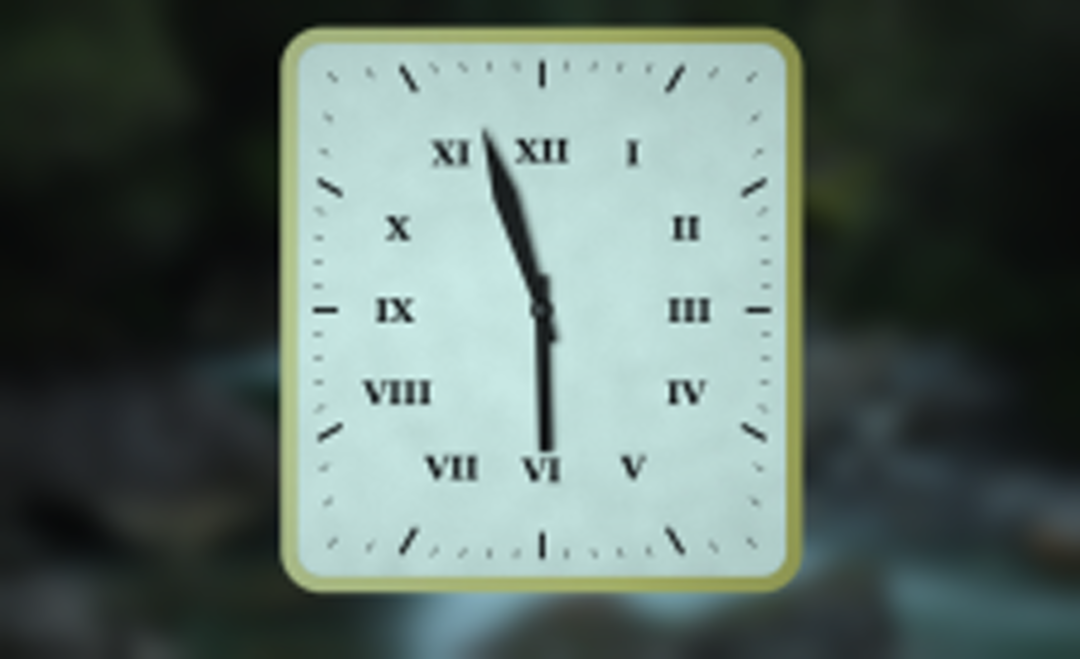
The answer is 5:57
